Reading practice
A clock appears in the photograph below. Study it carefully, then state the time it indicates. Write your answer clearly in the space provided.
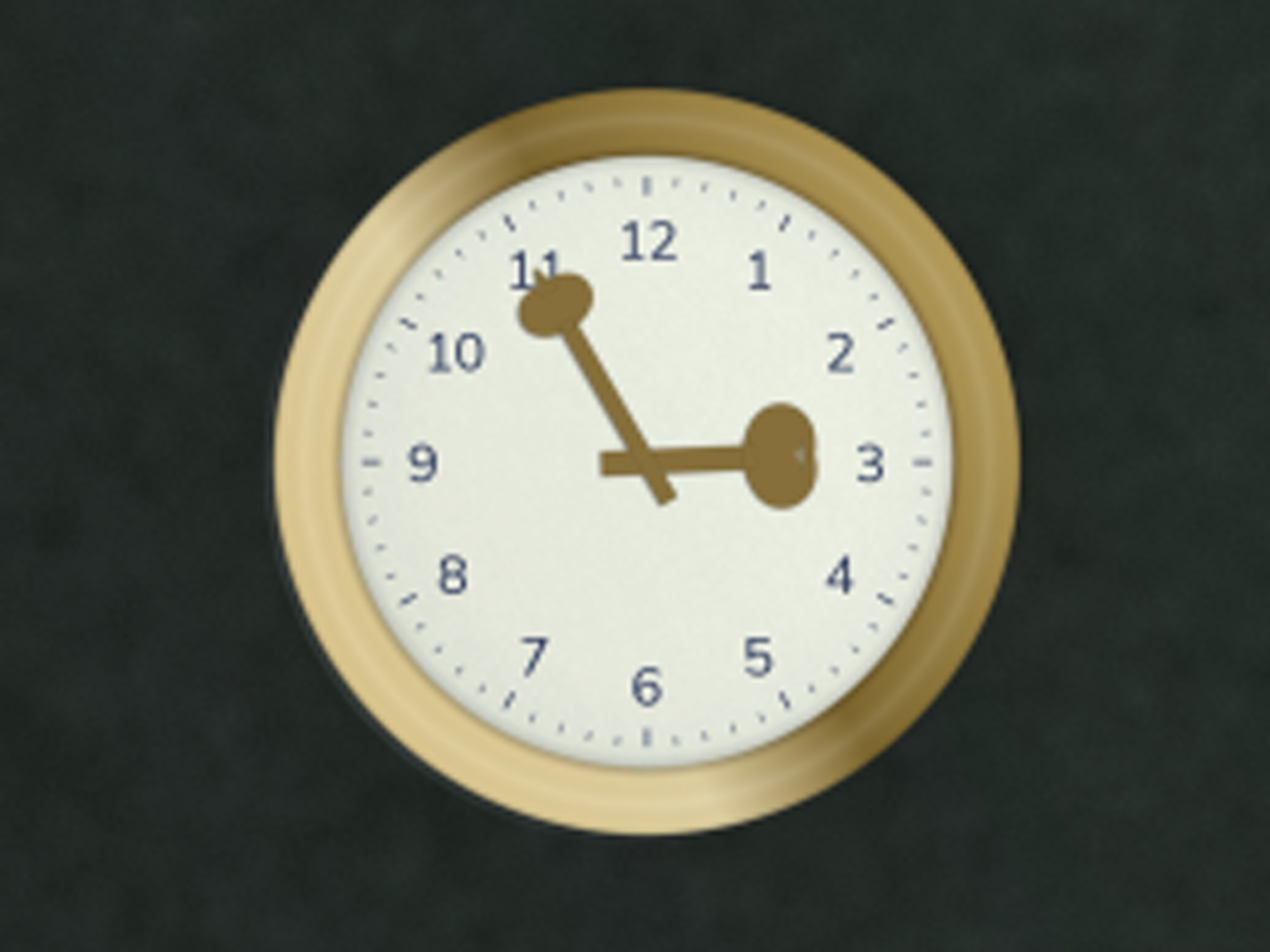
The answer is 2:55
